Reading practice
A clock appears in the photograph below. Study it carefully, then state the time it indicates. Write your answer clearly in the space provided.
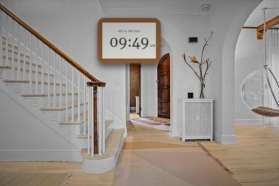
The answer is 9:49
